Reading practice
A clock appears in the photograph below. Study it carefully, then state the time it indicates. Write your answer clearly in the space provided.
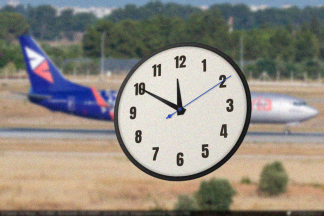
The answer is 11:50:10
